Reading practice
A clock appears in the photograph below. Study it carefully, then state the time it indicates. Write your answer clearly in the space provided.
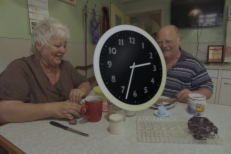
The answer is 2:33
